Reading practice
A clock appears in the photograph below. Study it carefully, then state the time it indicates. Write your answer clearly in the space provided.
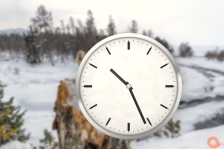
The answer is 10:26
